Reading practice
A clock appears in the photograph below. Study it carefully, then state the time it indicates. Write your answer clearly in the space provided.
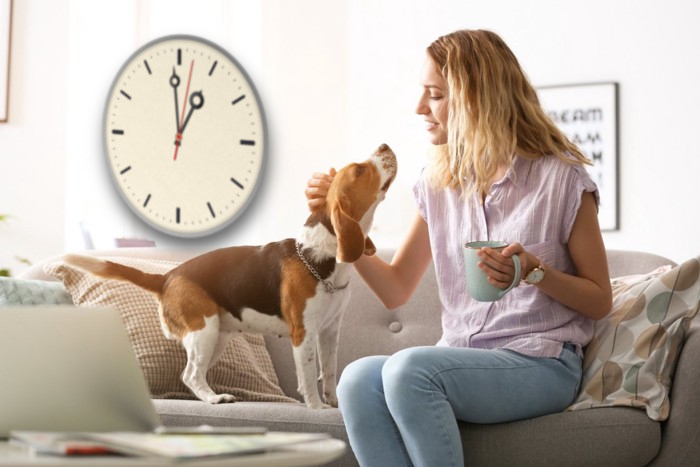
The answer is 12:59:02
